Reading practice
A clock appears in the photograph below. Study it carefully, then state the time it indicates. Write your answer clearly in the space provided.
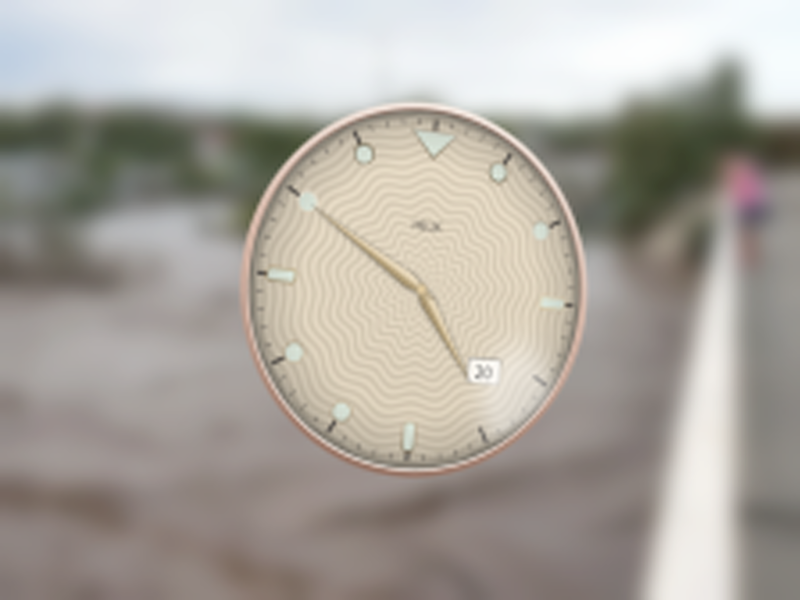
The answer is 4:50
